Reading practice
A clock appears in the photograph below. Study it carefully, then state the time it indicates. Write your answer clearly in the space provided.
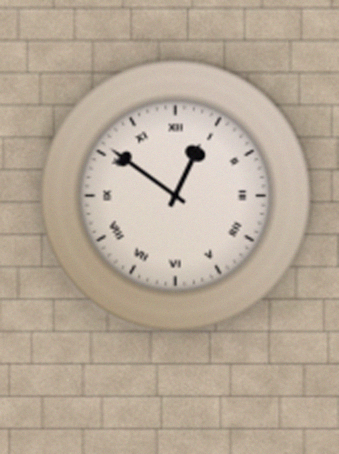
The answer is 12:51
